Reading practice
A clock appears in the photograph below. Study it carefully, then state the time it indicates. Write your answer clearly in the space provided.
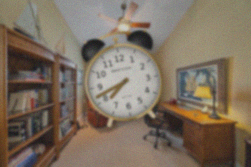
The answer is 7:42
